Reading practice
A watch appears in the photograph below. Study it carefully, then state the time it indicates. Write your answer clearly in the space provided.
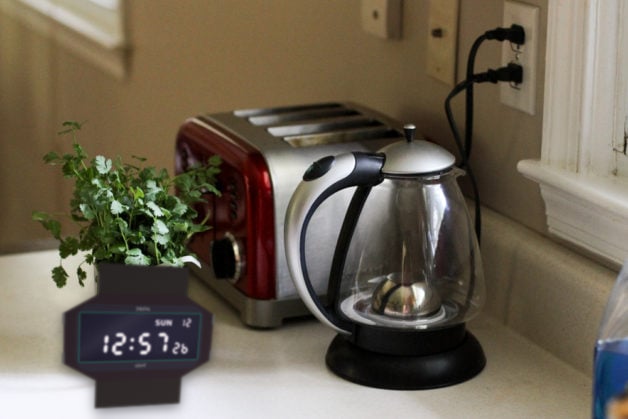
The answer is 12:57:26
